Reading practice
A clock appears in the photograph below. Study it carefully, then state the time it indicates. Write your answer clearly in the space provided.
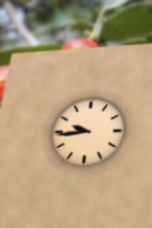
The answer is 9:44
